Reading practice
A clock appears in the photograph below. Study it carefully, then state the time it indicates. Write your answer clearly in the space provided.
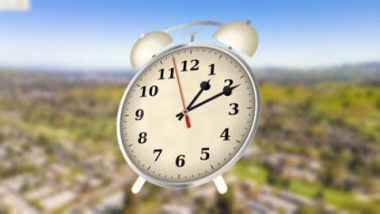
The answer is 1:10:57
